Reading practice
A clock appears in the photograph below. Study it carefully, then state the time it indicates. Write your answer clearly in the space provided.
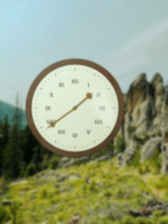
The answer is 1:39
